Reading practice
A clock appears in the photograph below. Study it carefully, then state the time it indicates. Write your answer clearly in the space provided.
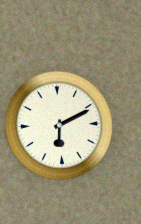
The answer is 6:11
